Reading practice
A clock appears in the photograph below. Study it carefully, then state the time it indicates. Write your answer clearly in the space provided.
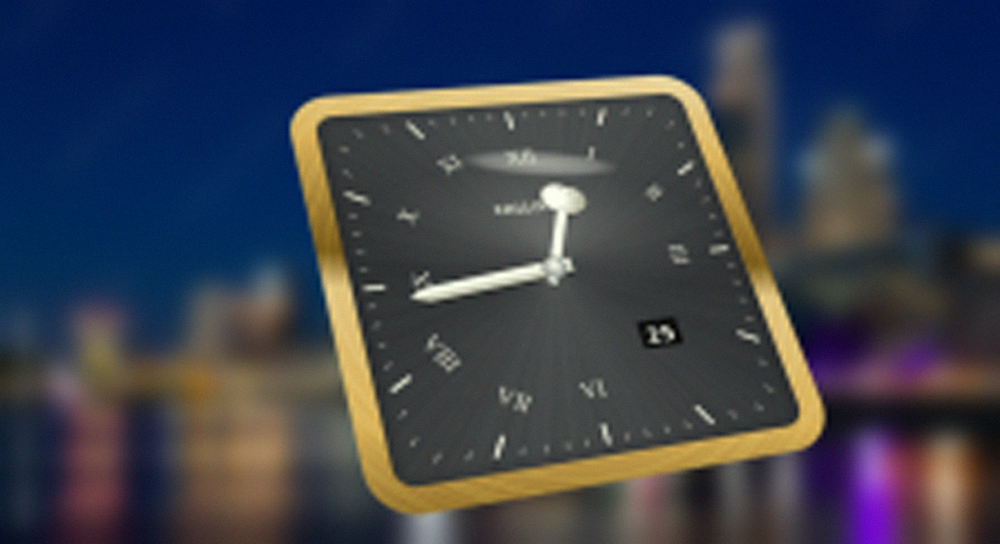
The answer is 12:44
